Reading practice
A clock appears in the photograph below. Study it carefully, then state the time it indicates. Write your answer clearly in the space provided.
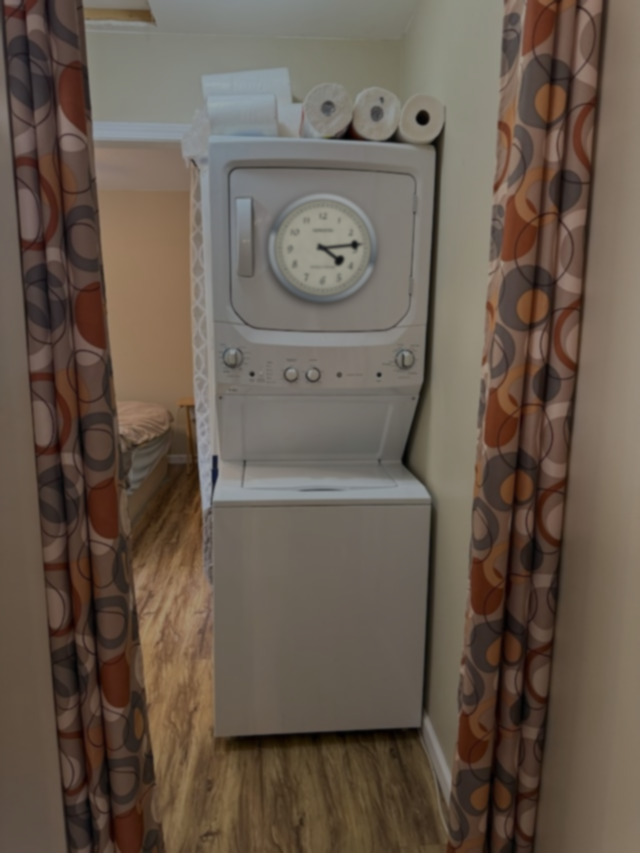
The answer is 4:14
